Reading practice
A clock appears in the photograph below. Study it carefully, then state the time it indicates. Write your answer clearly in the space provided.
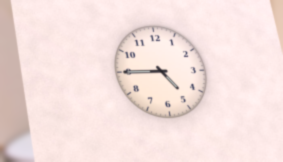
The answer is 4:45
